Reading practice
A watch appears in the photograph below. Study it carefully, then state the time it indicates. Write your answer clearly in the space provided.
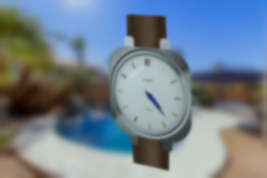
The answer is 4:23
